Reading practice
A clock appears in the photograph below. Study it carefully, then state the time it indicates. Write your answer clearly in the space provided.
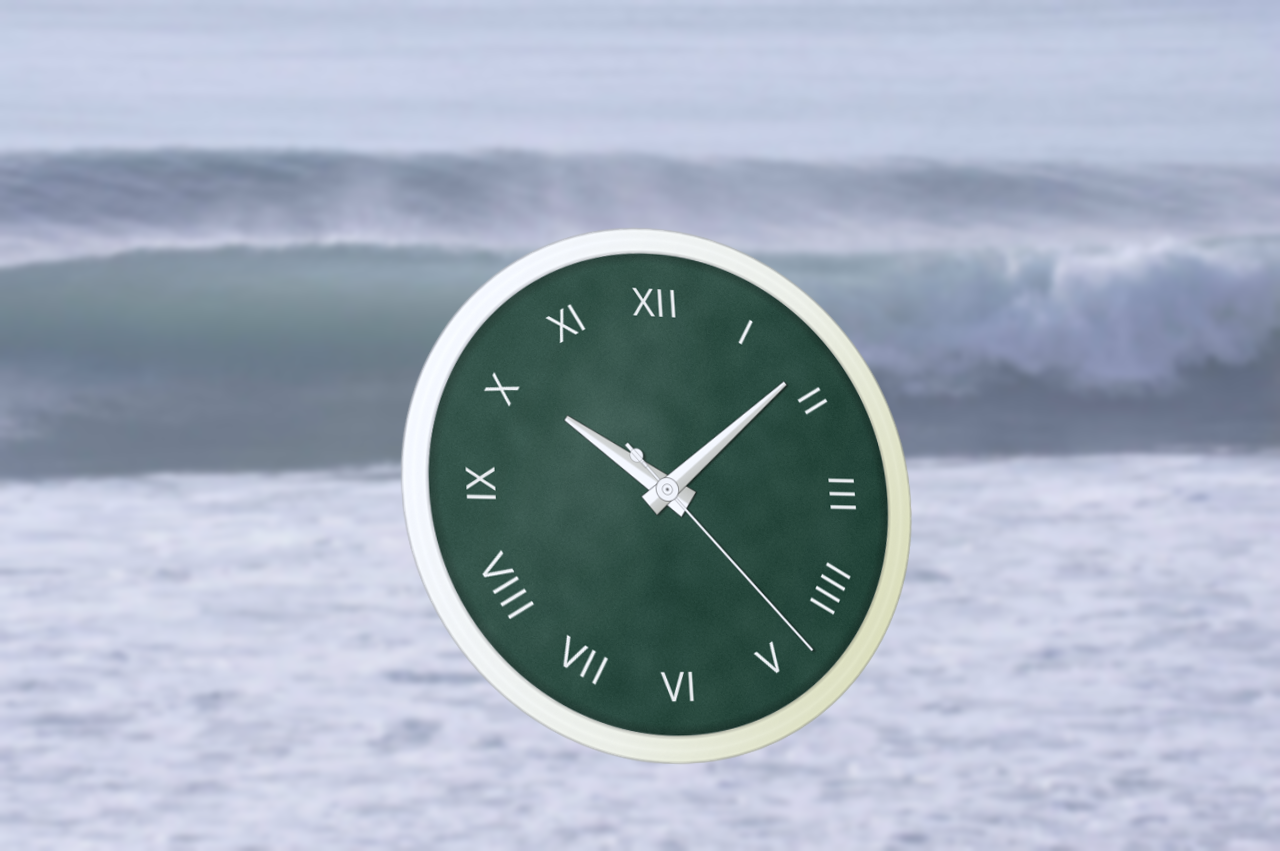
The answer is 10:08:23
